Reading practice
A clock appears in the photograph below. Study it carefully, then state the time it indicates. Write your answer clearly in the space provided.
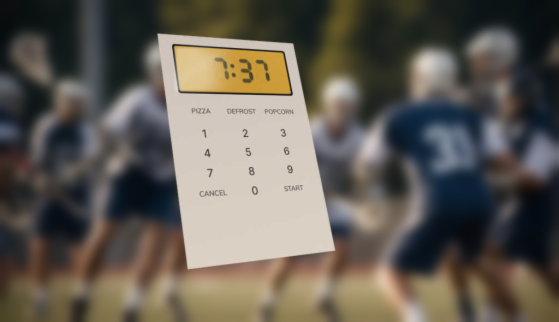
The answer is 7:37
